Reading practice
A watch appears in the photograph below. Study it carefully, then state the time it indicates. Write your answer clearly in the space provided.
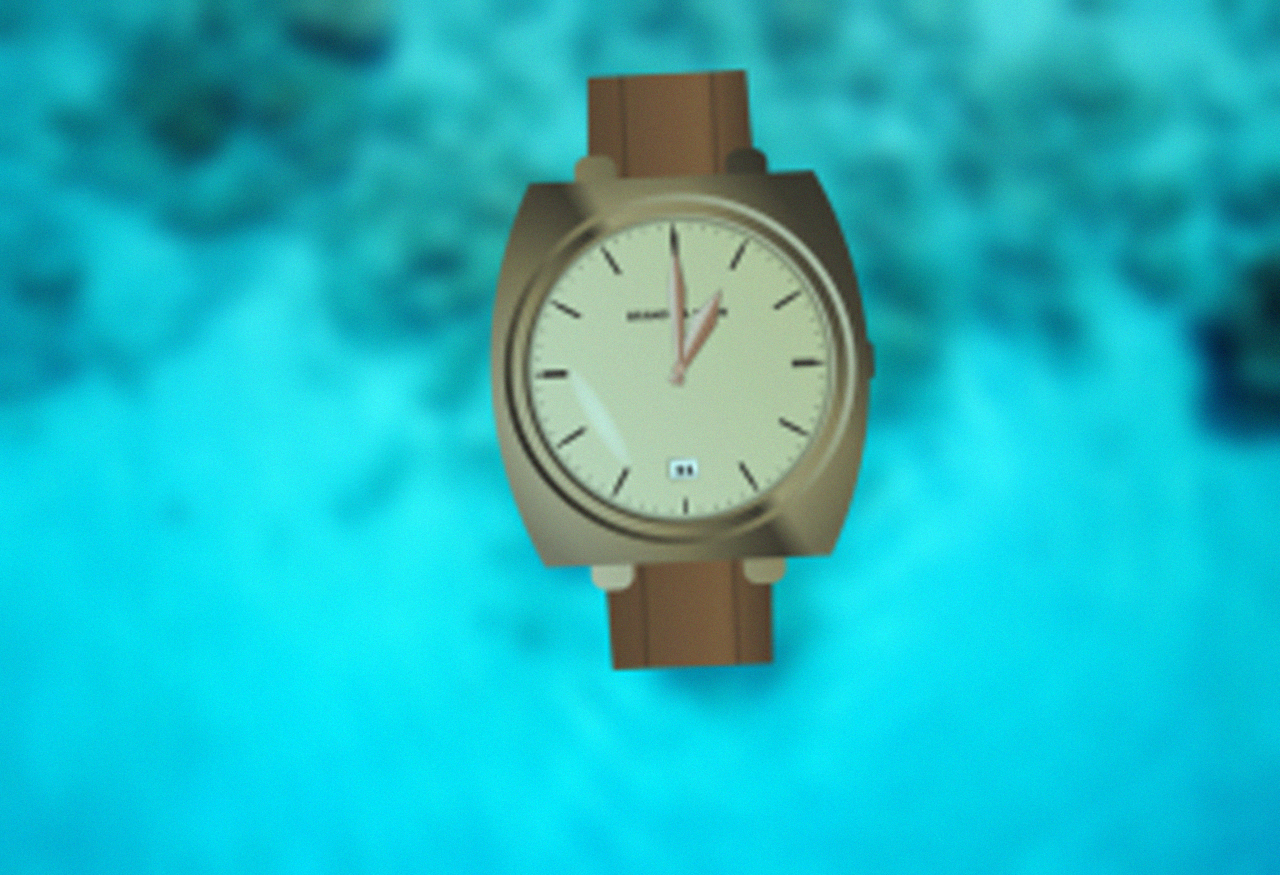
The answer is 1:00
